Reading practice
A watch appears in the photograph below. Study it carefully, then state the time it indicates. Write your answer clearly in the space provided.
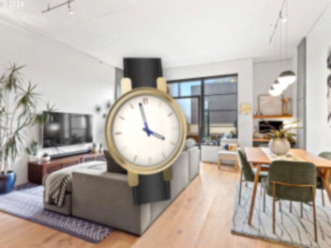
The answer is 3:58
